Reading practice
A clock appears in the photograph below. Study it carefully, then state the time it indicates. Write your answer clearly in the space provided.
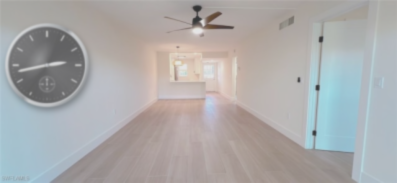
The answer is 2:43
